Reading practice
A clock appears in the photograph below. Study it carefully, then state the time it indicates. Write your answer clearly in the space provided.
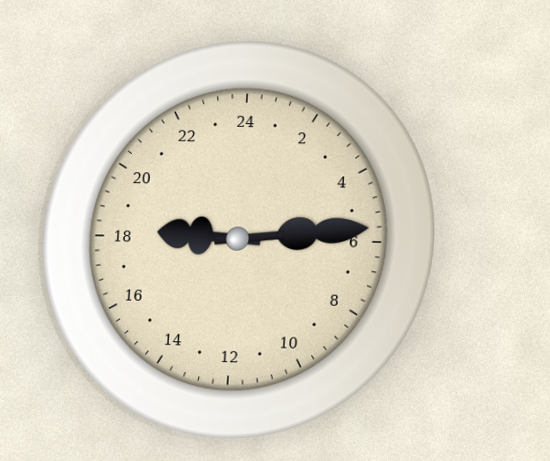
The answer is 18:14
